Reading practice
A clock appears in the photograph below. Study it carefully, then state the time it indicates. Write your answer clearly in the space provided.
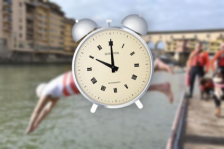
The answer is 10:00
